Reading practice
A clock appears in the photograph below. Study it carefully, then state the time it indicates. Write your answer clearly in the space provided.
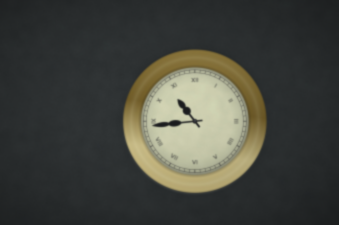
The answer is 10:44
